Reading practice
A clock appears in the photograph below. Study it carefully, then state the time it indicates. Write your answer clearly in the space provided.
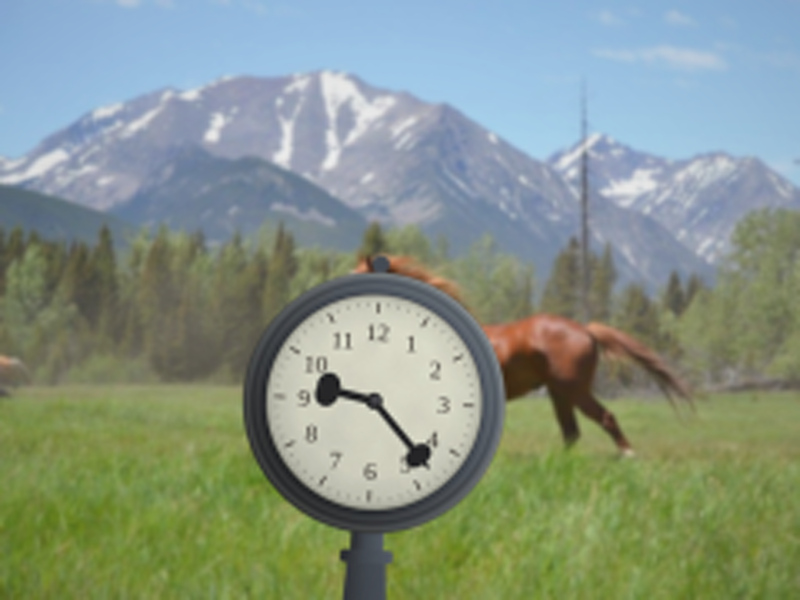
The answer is 9:23
